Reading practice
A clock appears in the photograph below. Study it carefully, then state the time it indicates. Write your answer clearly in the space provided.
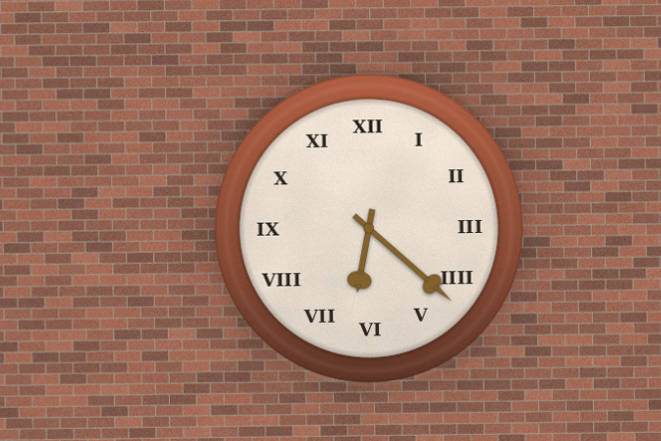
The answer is 6:22
